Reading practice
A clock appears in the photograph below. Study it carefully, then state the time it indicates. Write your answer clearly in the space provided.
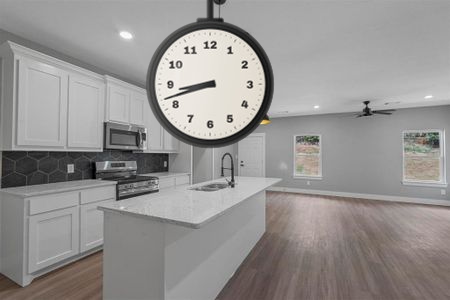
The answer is 8:42
